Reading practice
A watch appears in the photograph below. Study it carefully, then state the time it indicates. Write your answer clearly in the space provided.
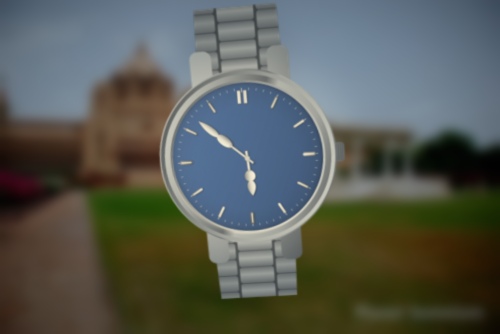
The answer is 5:52
